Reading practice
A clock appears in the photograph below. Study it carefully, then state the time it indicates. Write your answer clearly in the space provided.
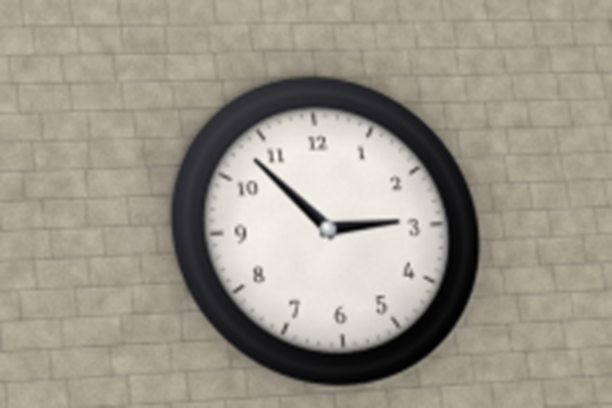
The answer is 2:53
